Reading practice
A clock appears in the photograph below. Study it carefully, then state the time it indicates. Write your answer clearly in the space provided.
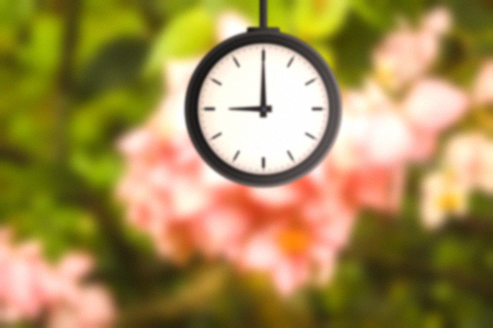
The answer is 9:00
